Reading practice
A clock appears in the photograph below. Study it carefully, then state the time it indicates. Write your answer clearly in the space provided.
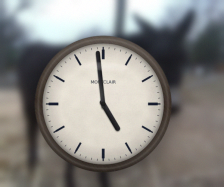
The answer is 4:59
